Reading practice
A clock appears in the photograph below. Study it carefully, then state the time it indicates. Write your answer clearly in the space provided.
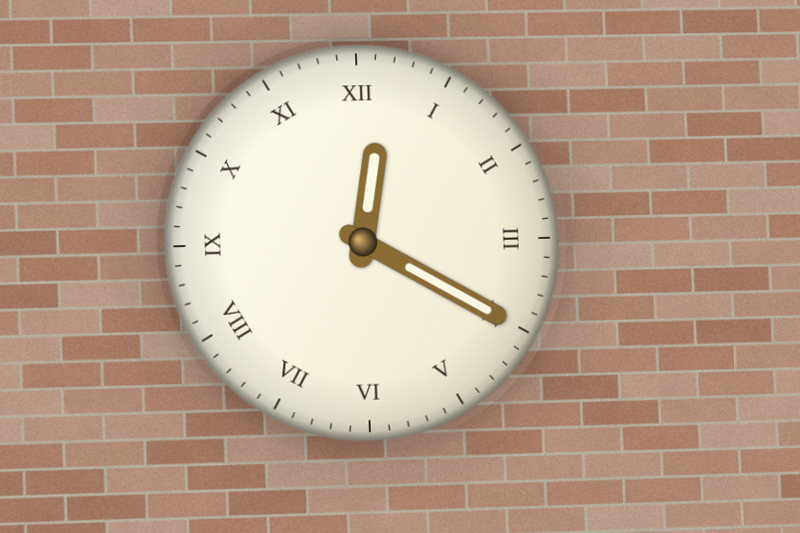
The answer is 12:20
